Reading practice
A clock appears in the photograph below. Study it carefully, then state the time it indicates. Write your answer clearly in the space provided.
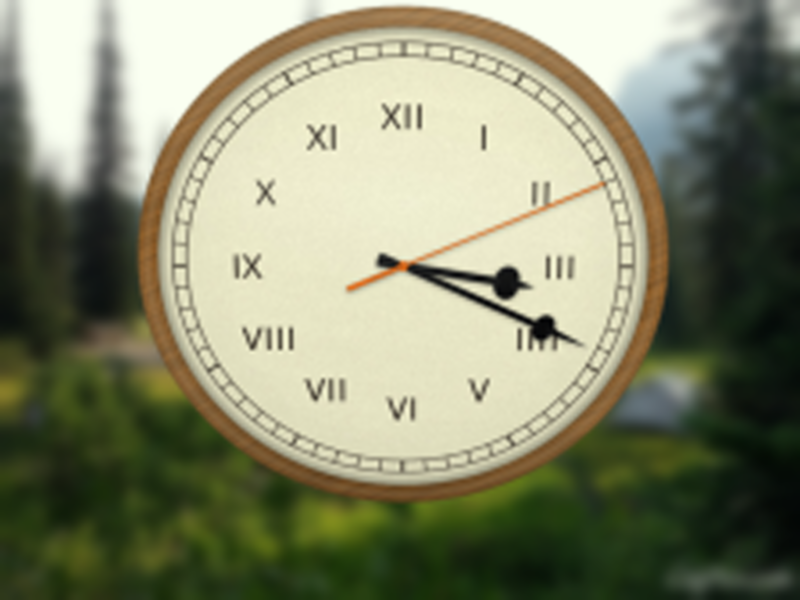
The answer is 3:19:11
